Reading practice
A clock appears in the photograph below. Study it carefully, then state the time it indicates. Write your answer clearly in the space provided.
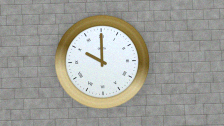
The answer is 10:00
